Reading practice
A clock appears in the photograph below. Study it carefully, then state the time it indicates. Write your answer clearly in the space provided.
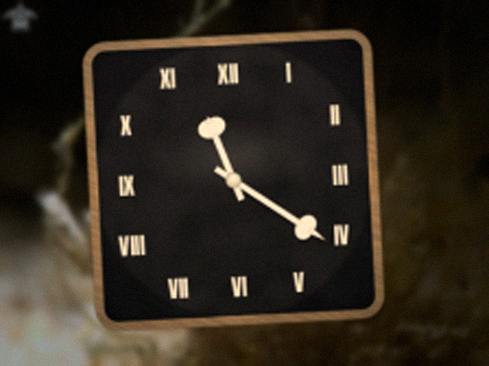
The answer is 11:21
